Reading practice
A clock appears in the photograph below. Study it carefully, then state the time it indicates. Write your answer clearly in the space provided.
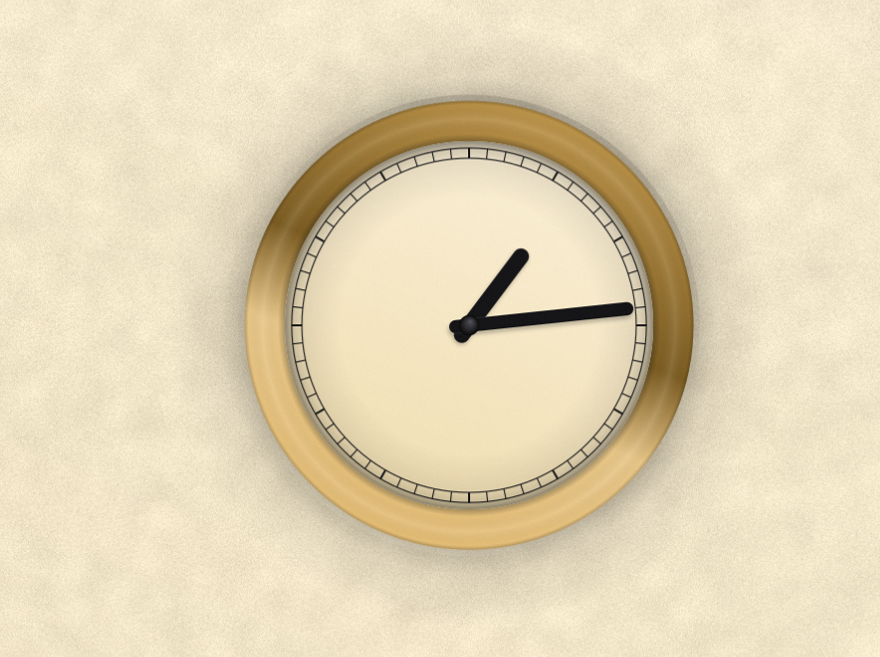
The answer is 1:14
